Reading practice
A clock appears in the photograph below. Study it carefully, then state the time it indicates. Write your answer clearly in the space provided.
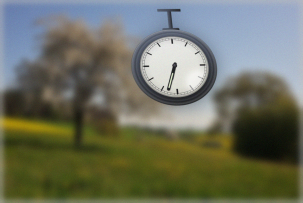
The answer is 6:33
